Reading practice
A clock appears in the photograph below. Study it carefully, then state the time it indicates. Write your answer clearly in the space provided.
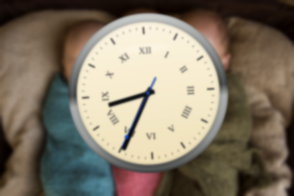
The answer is 8:34:35
